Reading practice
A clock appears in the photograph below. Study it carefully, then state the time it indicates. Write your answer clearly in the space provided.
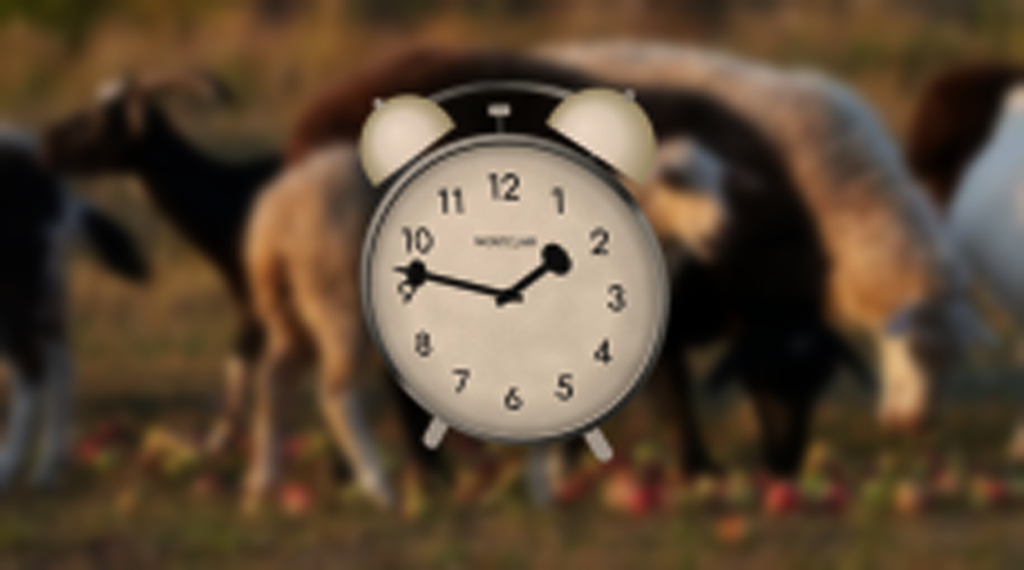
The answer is 1:47
